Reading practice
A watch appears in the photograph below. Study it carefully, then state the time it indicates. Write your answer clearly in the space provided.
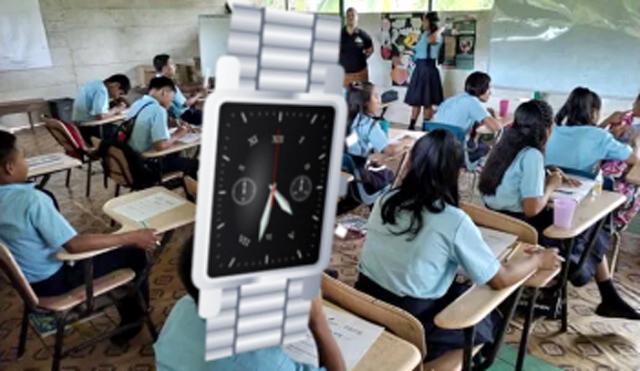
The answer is 4:32
